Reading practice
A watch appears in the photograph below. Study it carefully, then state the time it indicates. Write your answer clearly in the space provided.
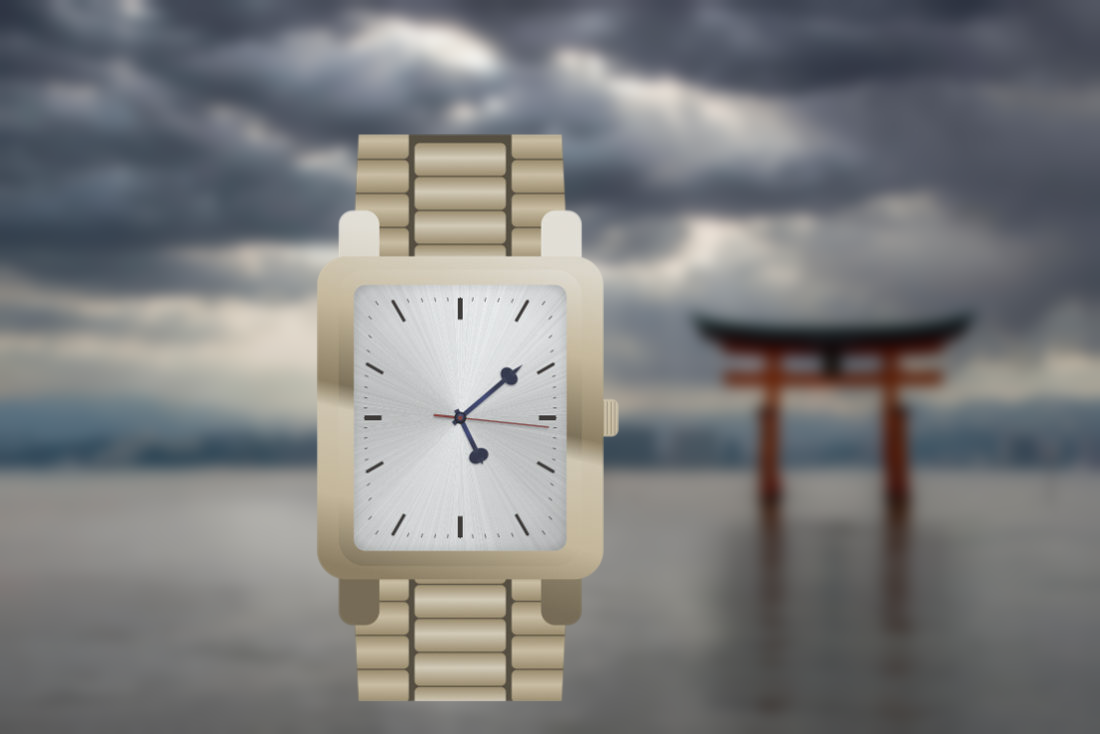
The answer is 5:08:16
